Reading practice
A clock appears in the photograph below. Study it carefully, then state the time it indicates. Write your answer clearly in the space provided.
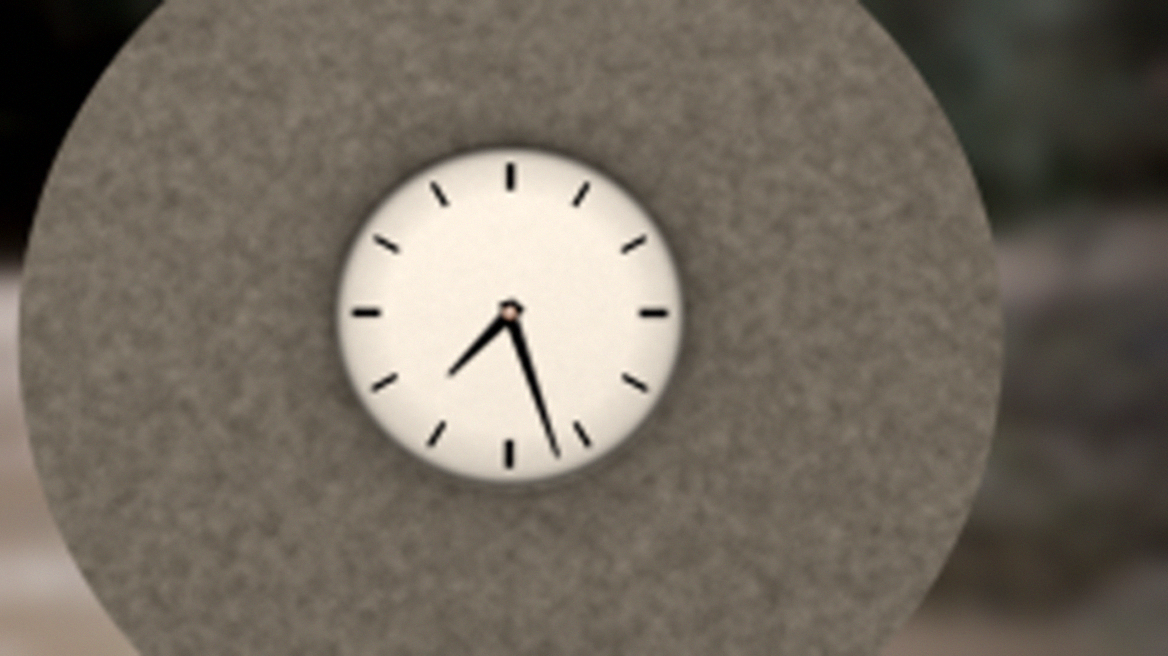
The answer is 7:27
